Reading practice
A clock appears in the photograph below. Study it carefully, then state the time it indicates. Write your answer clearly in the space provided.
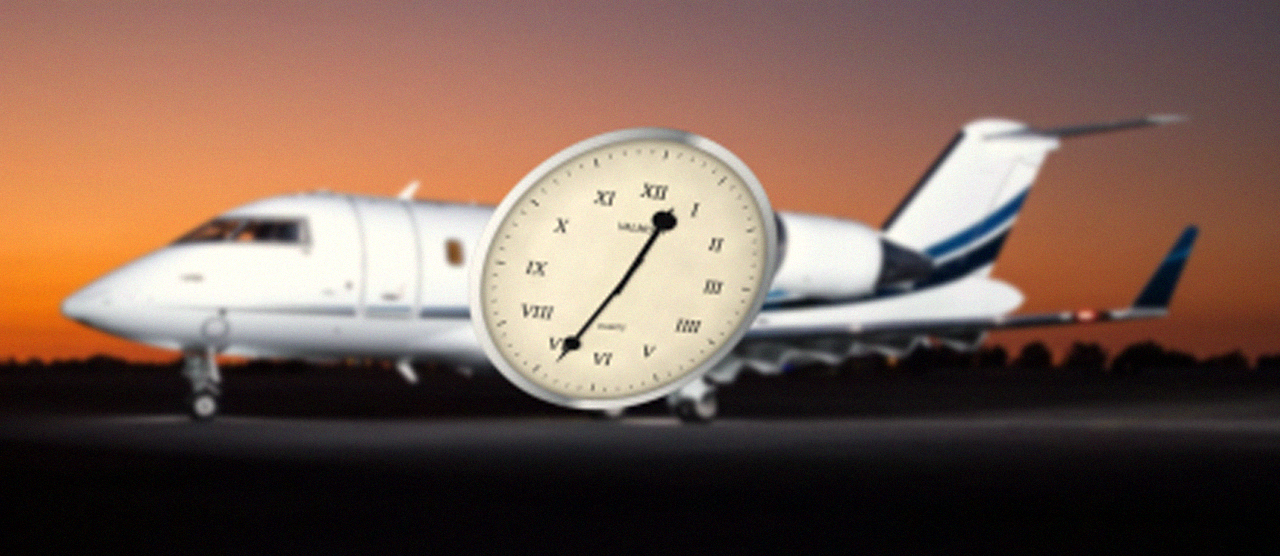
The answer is 12:34
